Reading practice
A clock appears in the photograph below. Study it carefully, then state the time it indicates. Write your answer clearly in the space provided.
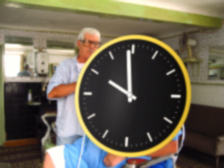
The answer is 9:59
